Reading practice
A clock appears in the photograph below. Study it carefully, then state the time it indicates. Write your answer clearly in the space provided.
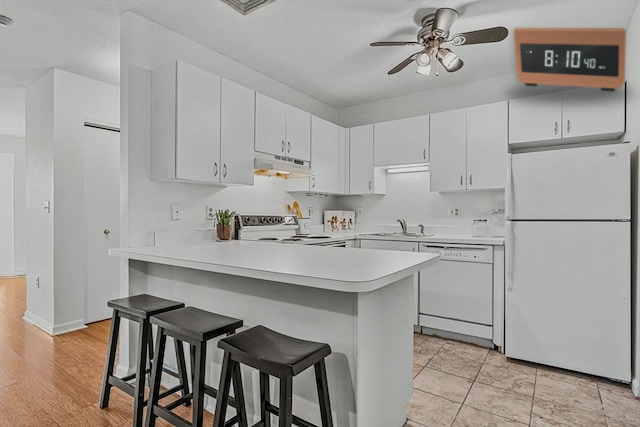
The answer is 8:10
